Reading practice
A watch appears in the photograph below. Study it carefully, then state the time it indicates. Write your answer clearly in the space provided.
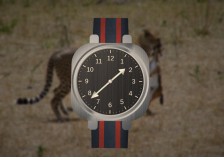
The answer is 1:38
